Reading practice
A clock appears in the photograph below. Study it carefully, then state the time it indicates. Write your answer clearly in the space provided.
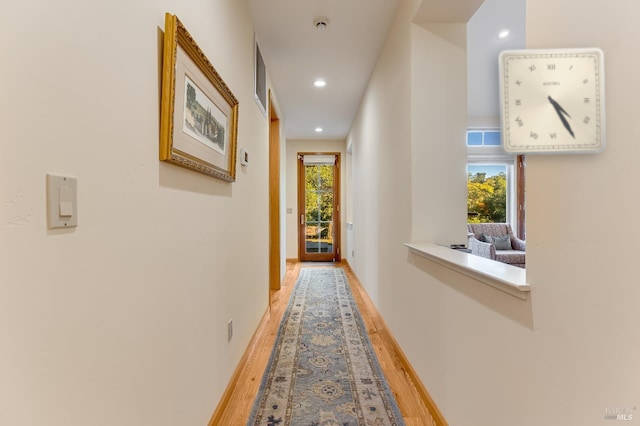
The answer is 4:25
